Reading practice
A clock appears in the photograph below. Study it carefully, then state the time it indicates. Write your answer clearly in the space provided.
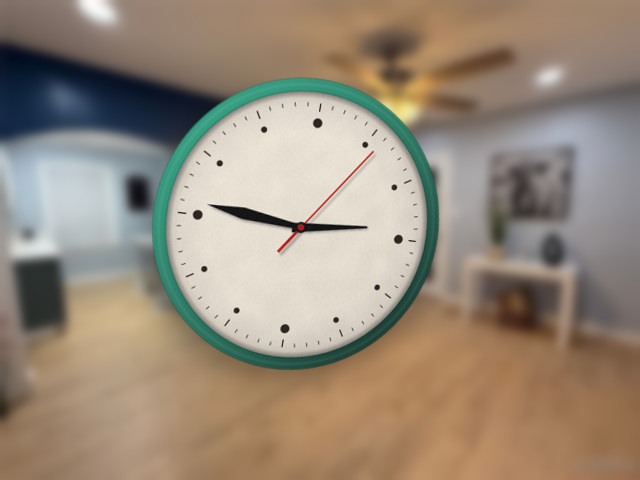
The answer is 2:46:06
